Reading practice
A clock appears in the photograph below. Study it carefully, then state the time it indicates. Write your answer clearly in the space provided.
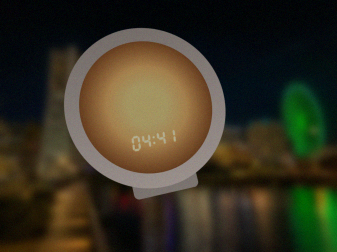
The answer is 4:41
